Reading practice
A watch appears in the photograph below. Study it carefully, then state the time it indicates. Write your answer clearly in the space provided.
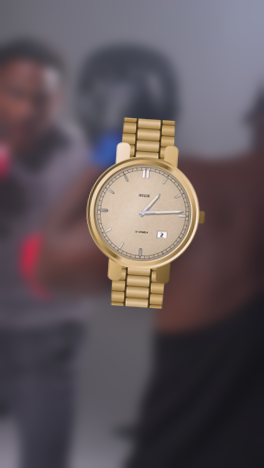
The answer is 1:14
